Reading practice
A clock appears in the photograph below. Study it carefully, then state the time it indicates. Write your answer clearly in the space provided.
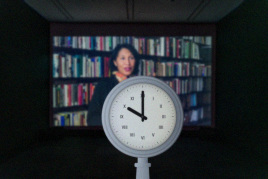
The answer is 10:00
